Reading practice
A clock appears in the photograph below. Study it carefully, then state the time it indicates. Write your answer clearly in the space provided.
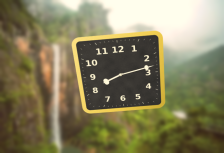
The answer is 8:13
